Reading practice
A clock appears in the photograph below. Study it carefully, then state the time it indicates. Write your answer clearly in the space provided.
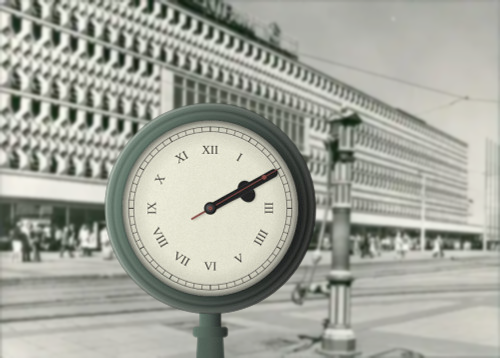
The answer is 2:10:10
